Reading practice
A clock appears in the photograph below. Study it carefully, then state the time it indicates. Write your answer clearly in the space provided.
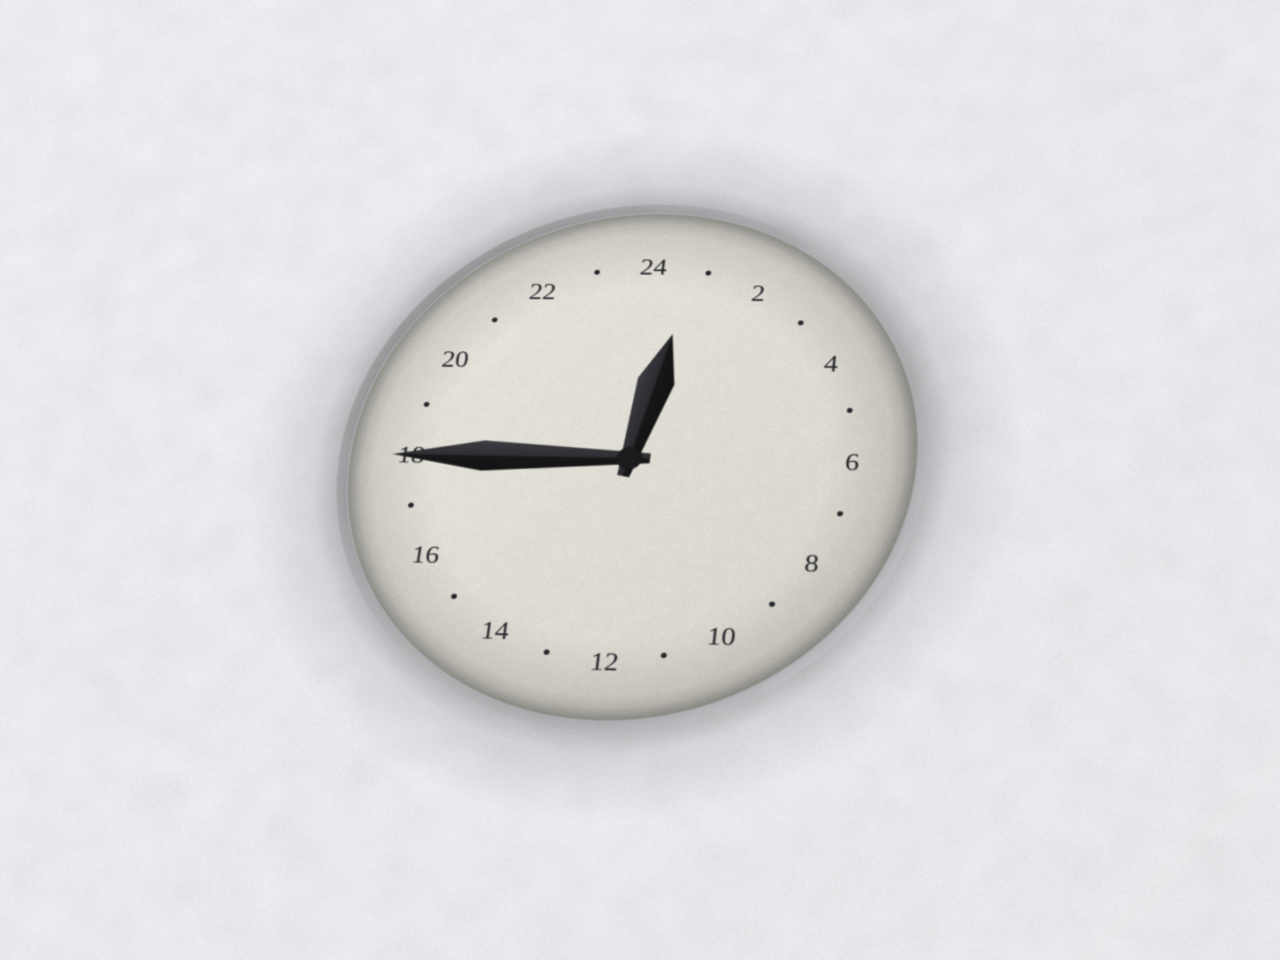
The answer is 0:45
